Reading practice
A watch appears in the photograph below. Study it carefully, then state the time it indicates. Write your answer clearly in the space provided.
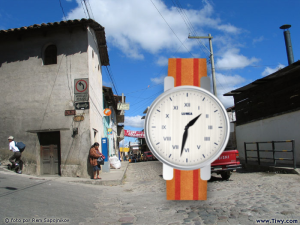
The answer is 1:32
